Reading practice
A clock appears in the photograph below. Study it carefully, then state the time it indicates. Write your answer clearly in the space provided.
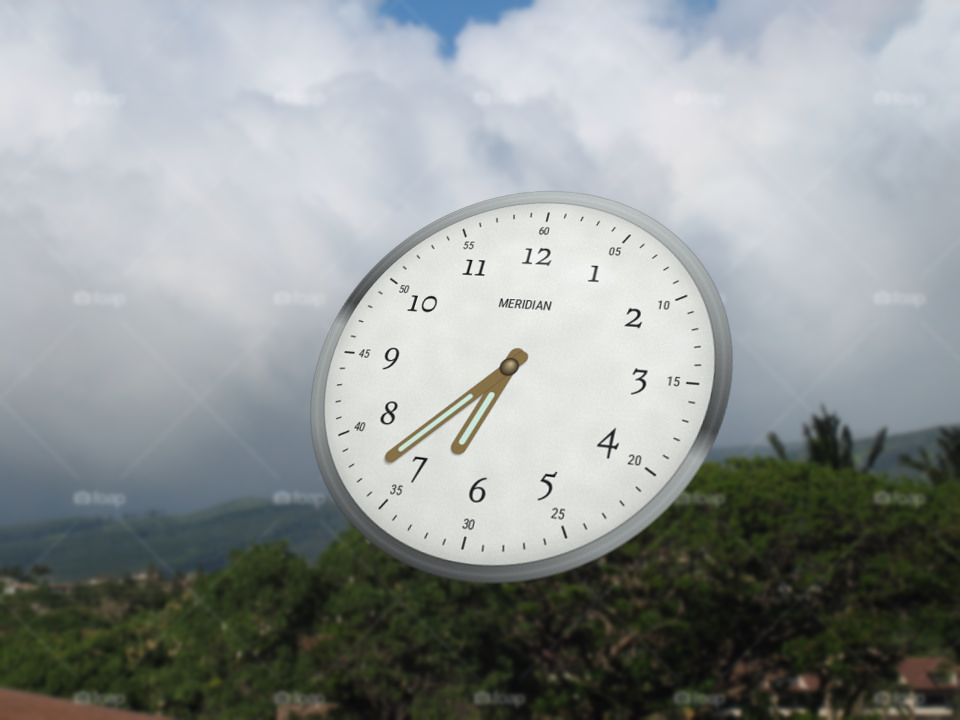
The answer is 6:37
